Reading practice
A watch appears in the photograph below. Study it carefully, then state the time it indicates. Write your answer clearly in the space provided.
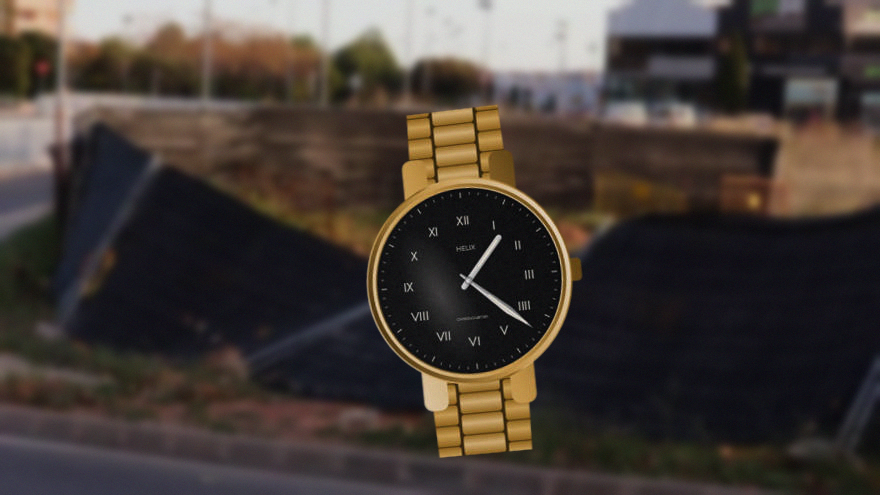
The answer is 1:22
